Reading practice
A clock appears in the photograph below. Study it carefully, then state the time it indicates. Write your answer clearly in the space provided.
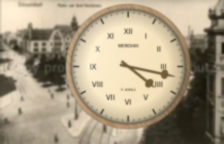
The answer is 4:17
